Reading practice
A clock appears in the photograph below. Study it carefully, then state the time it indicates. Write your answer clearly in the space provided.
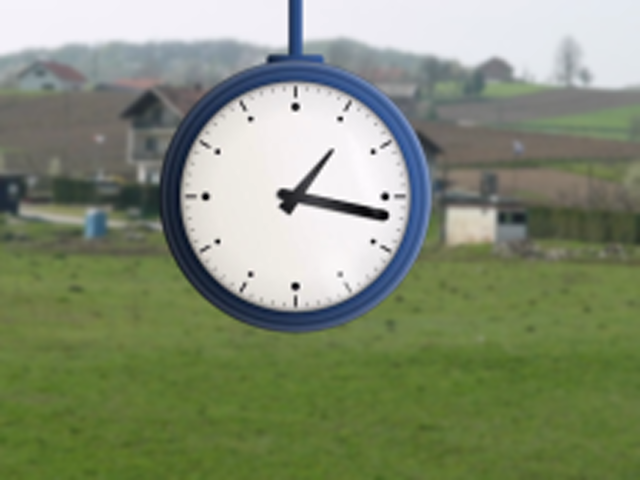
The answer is 1:17
